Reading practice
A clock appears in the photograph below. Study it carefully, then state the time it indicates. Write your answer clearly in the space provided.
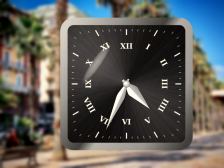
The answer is 4:34
